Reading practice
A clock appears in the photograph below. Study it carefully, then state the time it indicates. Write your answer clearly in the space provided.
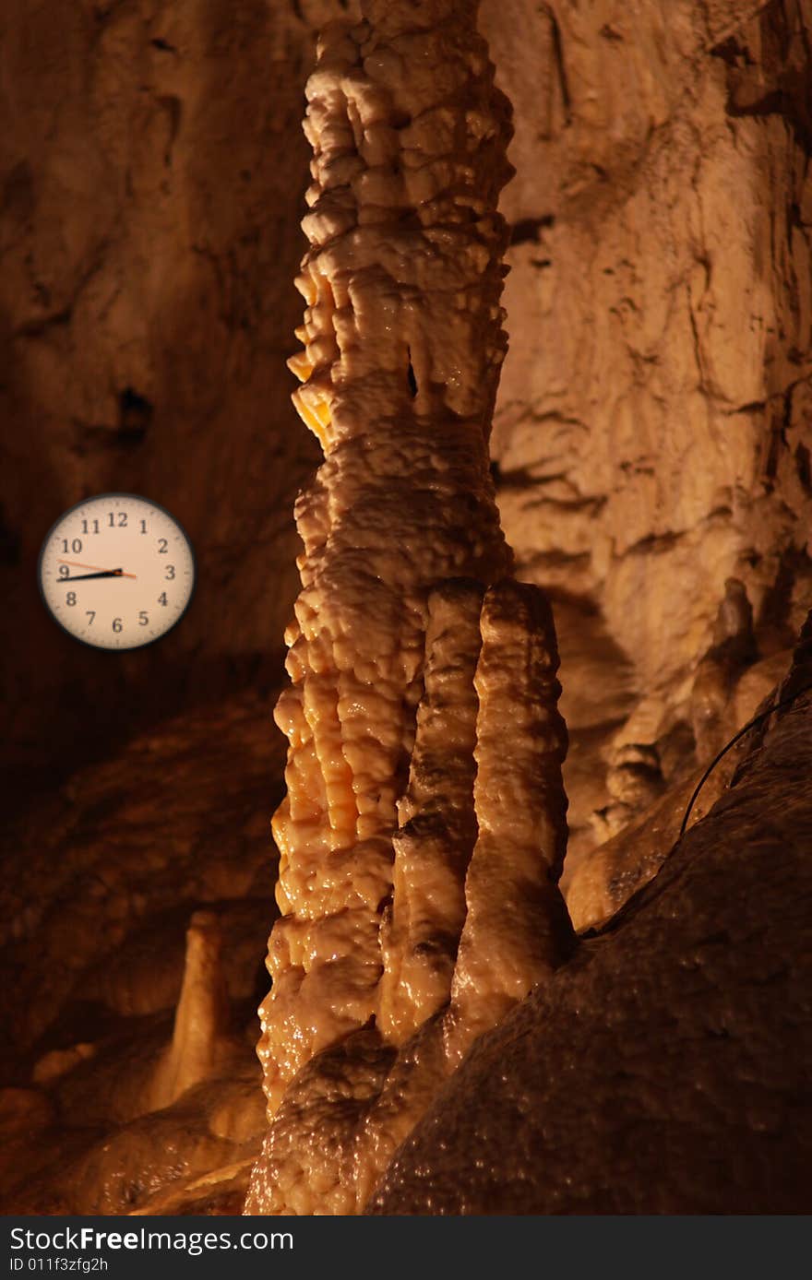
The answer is 8:43:47
